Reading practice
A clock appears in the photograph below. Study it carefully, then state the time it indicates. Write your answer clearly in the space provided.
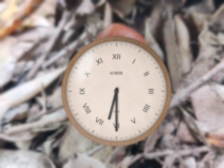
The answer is 6:30
